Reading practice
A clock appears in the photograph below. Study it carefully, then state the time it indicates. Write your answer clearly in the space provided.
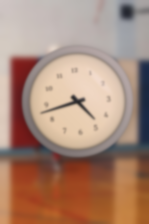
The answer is 4:43
